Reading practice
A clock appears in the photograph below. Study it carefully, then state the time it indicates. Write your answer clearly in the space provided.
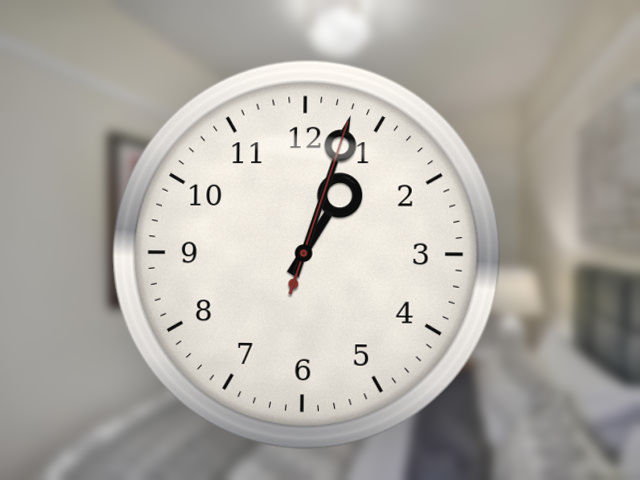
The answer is 1:03:03
